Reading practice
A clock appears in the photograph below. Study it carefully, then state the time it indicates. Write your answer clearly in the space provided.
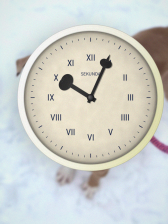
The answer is 10:04
